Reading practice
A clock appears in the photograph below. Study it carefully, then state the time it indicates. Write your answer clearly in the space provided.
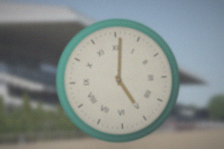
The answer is 5:01
